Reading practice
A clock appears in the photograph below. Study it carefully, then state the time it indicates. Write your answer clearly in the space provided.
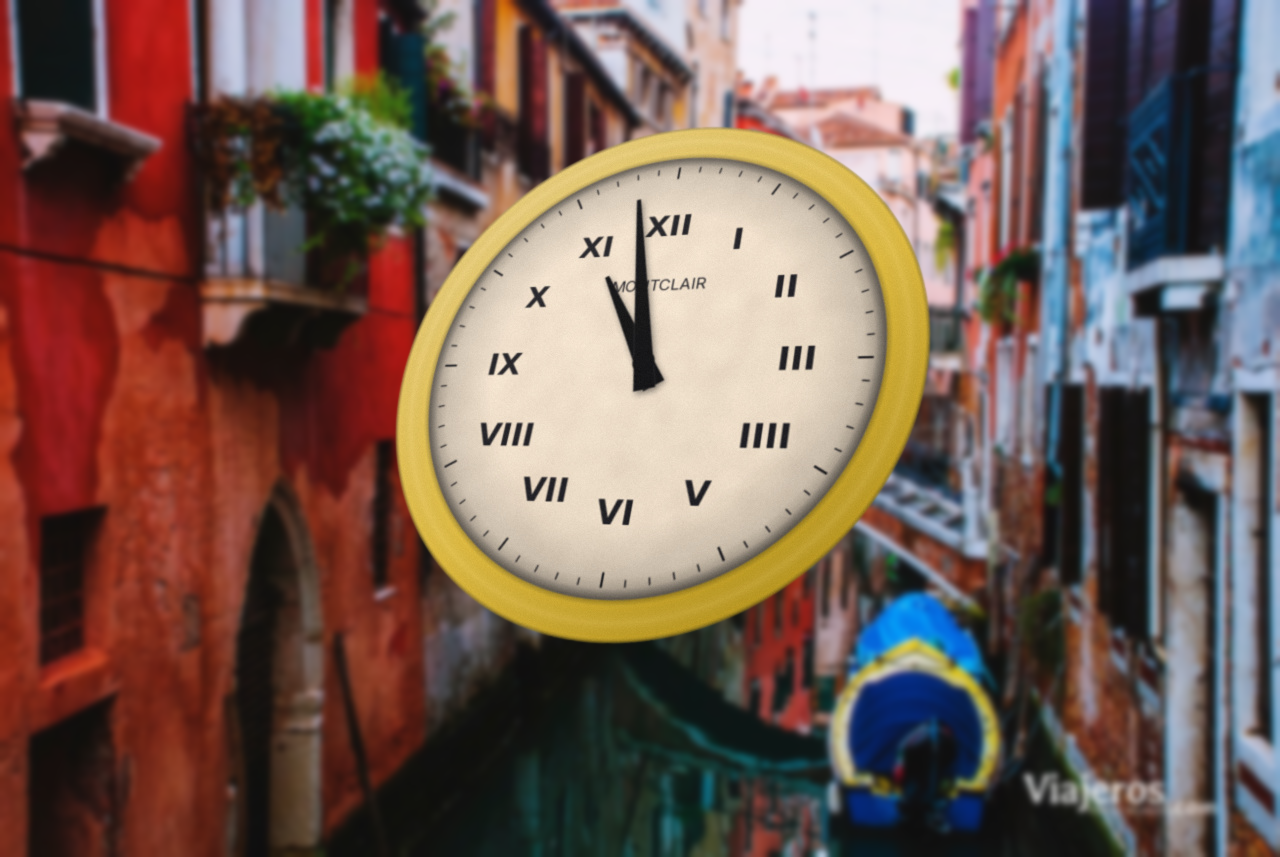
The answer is 10:58
